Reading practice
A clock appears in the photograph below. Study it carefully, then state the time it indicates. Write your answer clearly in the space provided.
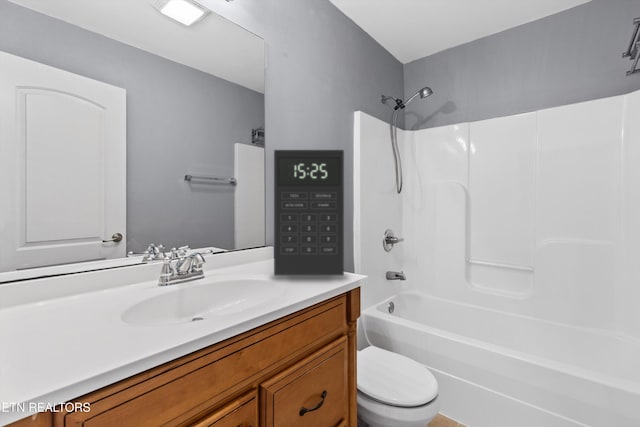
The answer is 15:25
